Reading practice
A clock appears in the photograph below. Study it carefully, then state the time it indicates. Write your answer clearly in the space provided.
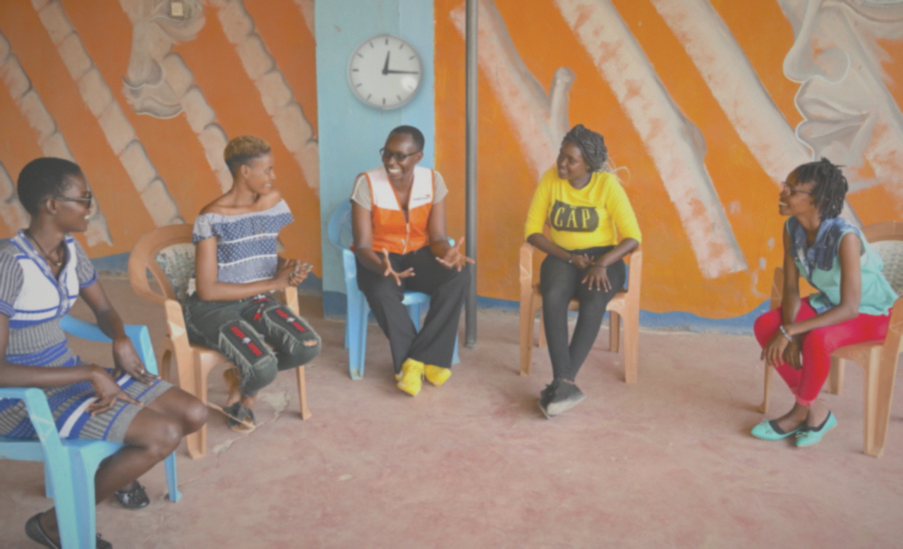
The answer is 12:15
